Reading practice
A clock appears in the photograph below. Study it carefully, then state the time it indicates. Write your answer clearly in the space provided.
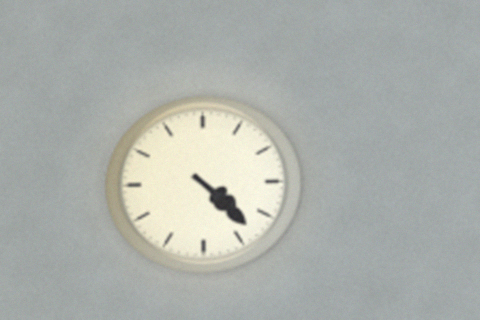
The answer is 4:23
